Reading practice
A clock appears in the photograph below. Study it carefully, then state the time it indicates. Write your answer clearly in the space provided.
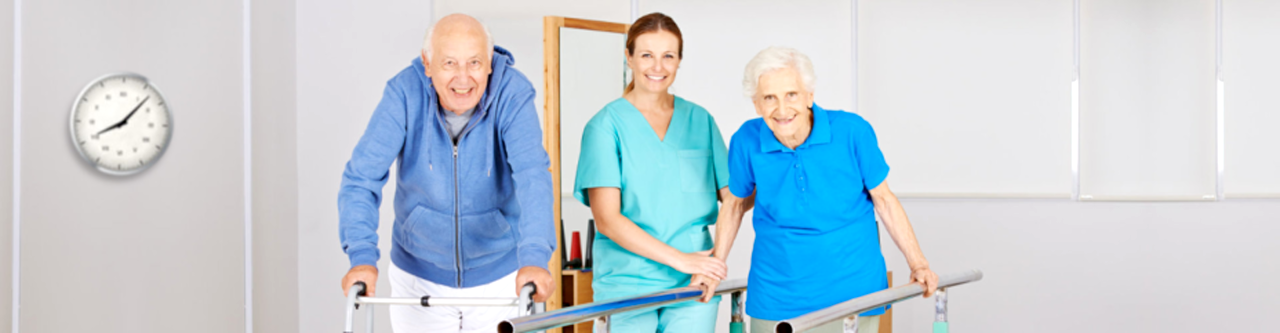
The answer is 8:07
